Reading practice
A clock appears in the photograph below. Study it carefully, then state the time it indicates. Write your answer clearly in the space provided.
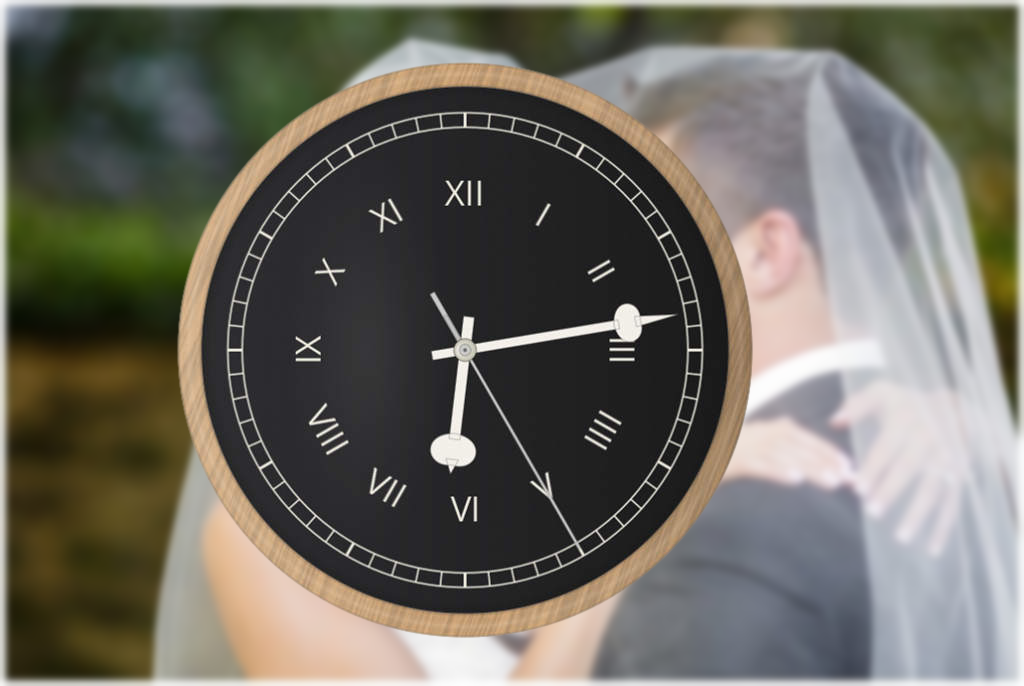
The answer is 6:13:25
